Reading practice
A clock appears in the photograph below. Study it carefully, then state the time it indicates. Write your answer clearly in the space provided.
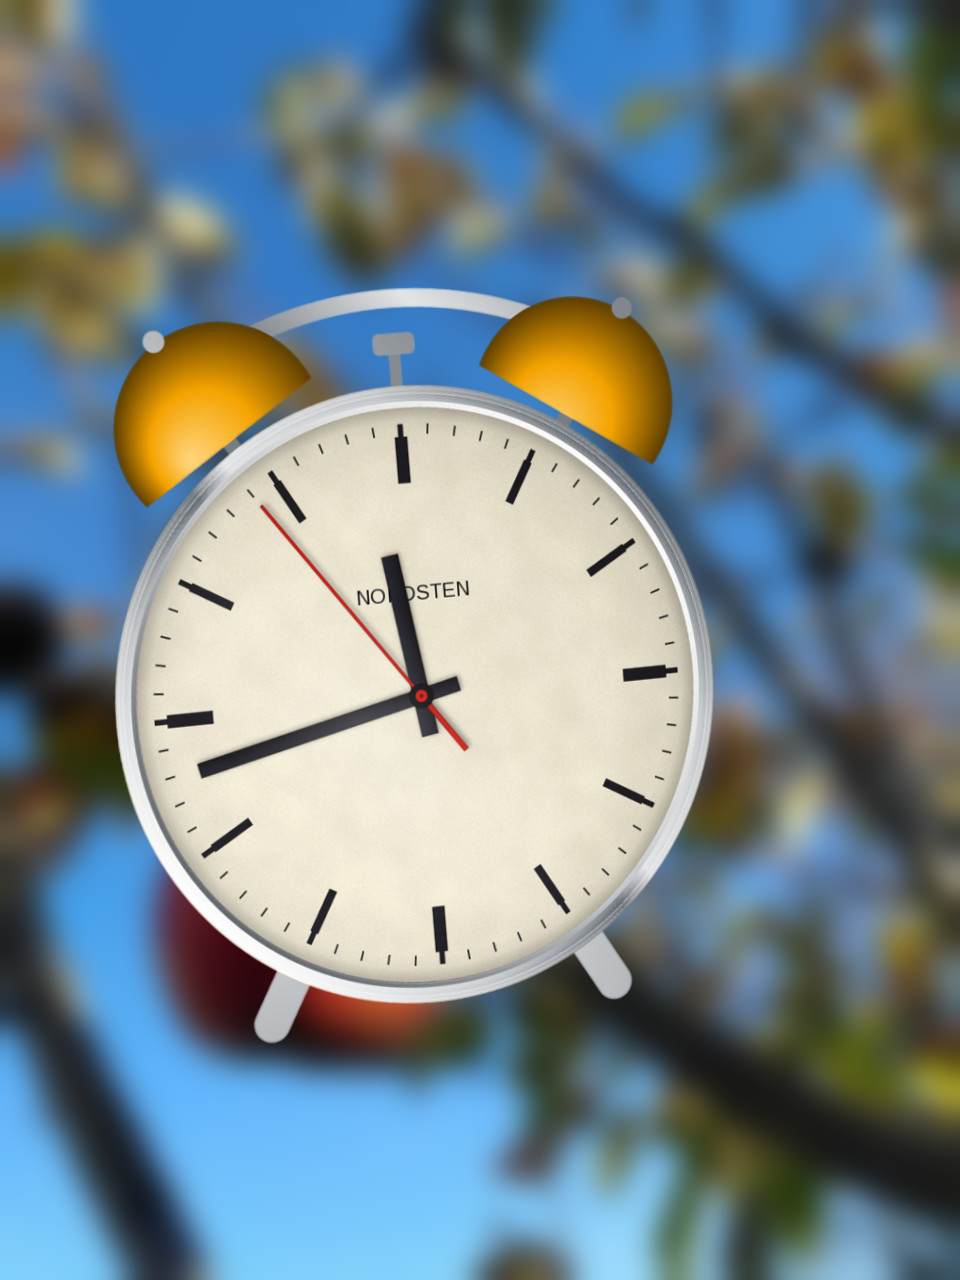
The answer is 11:42:54
